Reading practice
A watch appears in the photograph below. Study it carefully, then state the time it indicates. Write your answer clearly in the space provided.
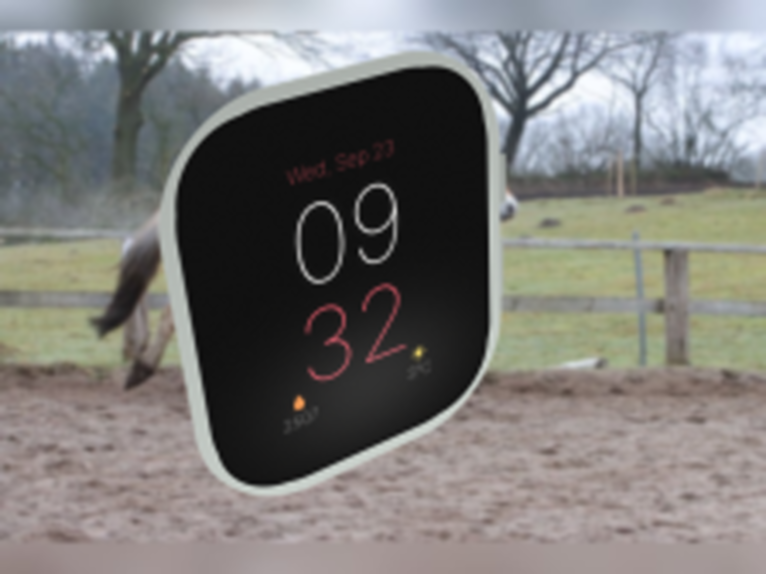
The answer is 9:32
